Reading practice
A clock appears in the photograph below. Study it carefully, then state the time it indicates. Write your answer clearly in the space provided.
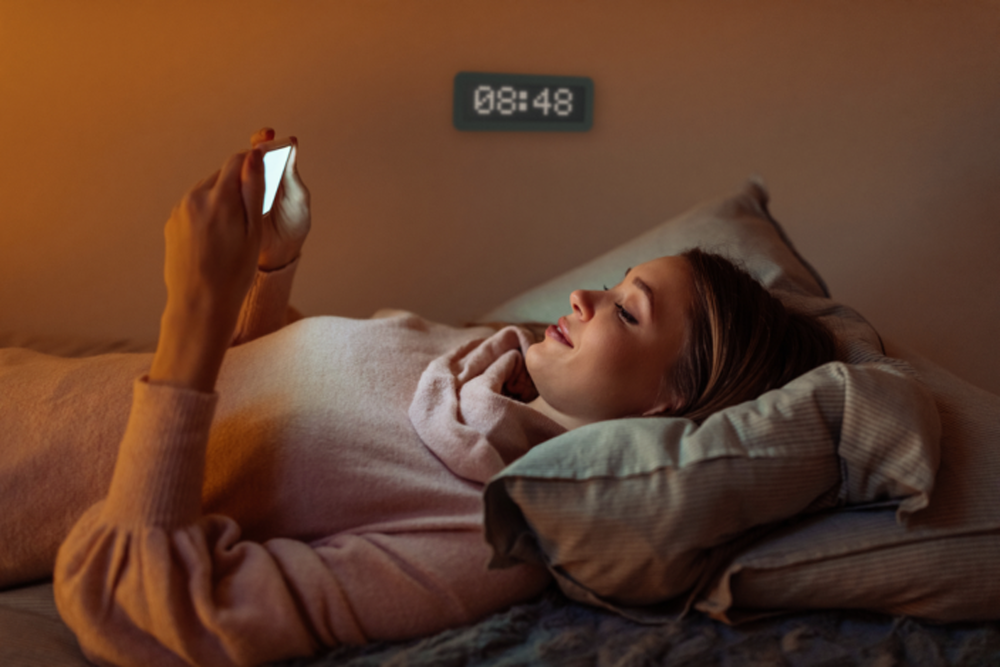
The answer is 8:48
